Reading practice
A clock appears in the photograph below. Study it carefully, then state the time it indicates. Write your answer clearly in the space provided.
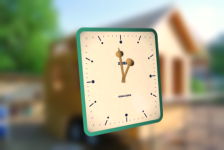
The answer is 12:59
